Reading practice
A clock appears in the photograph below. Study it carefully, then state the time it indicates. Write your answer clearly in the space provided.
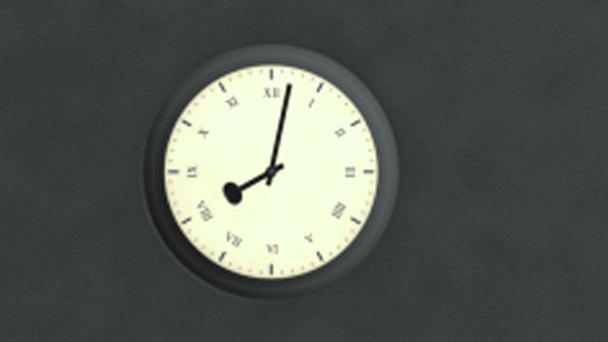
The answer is 8:02
